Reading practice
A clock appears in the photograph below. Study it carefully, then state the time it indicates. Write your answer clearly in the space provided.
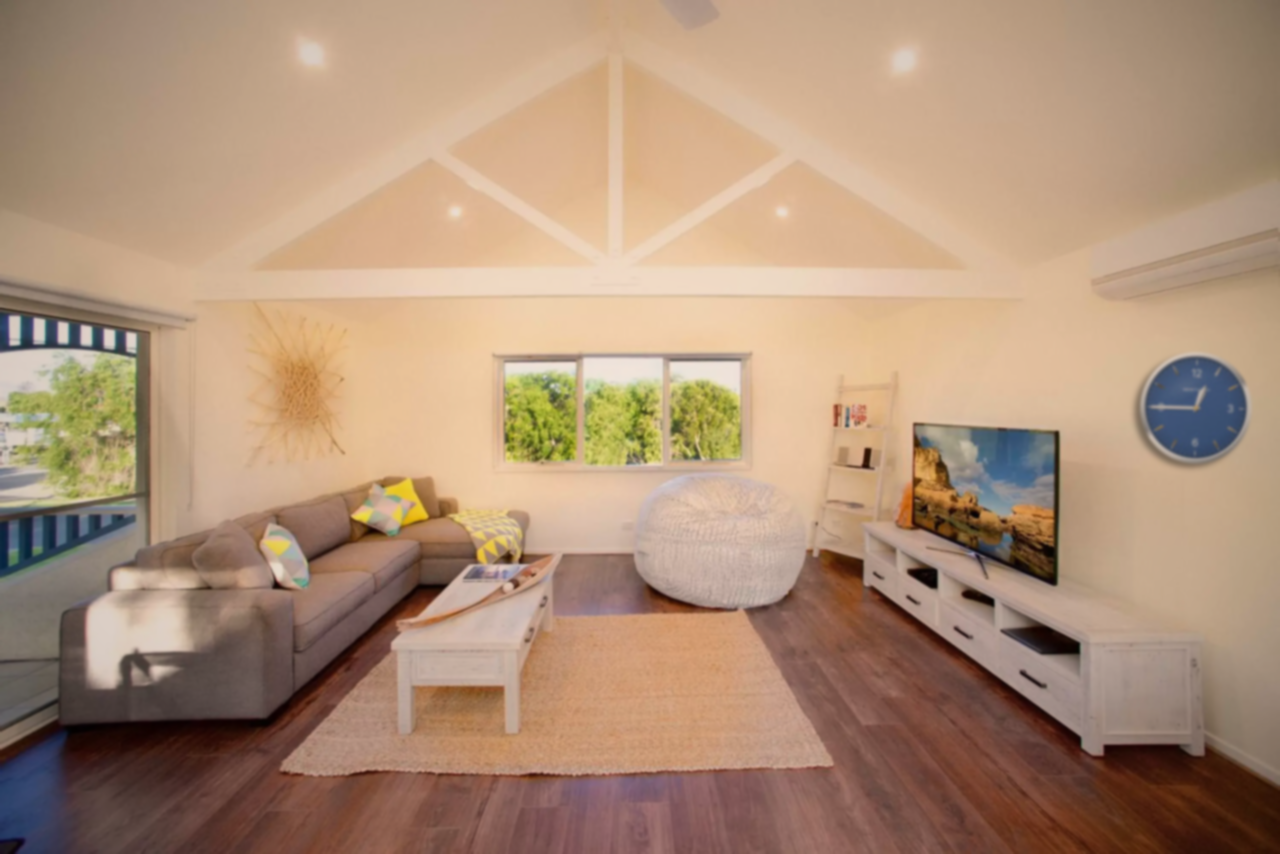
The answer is 12:45
